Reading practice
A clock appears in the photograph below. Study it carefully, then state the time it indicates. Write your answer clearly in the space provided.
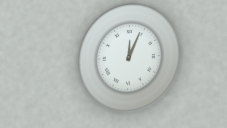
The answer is 12:04
